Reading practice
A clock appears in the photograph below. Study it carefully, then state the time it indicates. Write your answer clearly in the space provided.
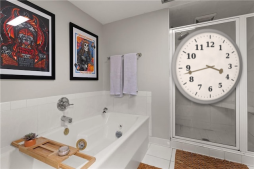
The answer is 3:43
